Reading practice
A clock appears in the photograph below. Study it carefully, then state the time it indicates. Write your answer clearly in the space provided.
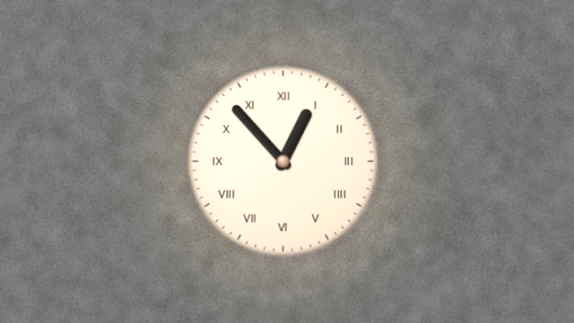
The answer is 12:53
